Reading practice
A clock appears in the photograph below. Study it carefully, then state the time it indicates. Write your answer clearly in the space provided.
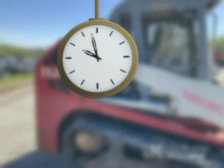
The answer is 9:58
